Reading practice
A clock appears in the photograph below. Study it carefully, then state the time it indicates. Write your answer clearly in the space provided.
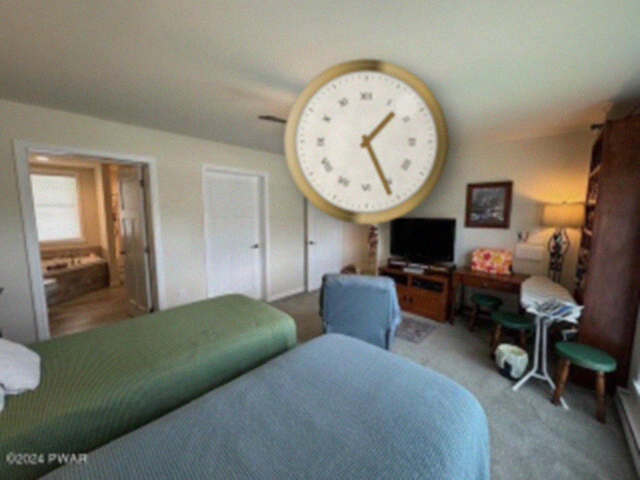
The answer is 1:26
